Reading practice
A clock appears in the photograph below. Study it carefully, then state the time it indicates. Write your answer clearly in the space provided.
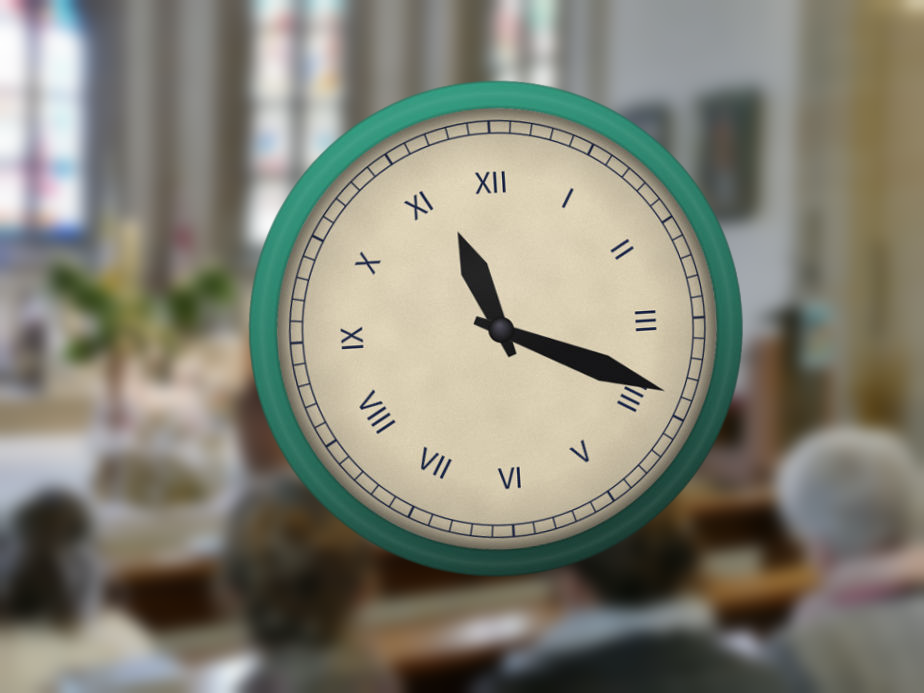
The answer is 11:19
